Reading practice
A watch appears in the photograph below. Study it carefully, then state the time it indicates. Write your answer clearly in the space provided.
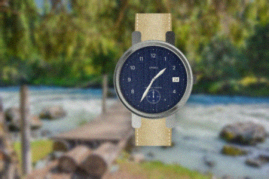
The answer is 1:35
